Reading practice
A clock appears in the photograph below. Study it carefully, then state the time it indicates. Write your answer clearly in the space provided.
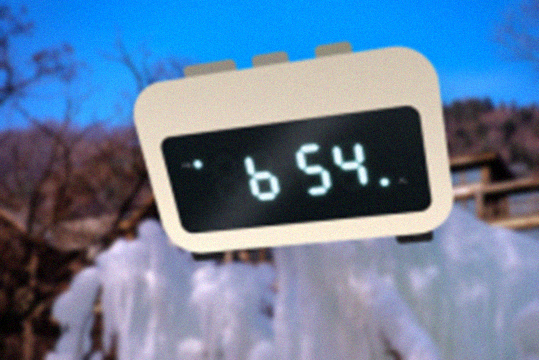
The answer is 6:54
